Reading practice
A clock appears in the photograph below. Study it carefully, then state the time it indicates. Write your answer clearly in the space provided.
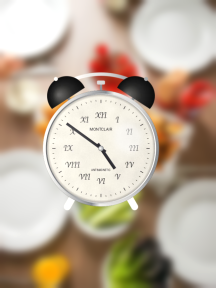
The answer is 4:51
